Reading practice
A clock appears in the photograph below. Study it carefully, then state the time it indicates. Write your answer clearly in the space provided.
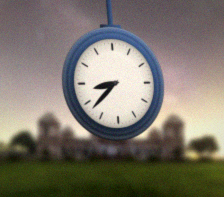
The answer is 8:38
